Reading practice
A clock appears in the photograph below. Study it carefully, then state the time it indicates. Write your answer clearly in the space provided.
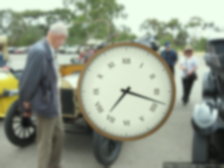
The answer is 7:18
